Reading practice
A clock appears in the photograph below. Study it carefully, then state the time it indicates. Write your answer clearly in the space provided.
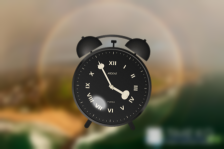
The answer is 3:55
